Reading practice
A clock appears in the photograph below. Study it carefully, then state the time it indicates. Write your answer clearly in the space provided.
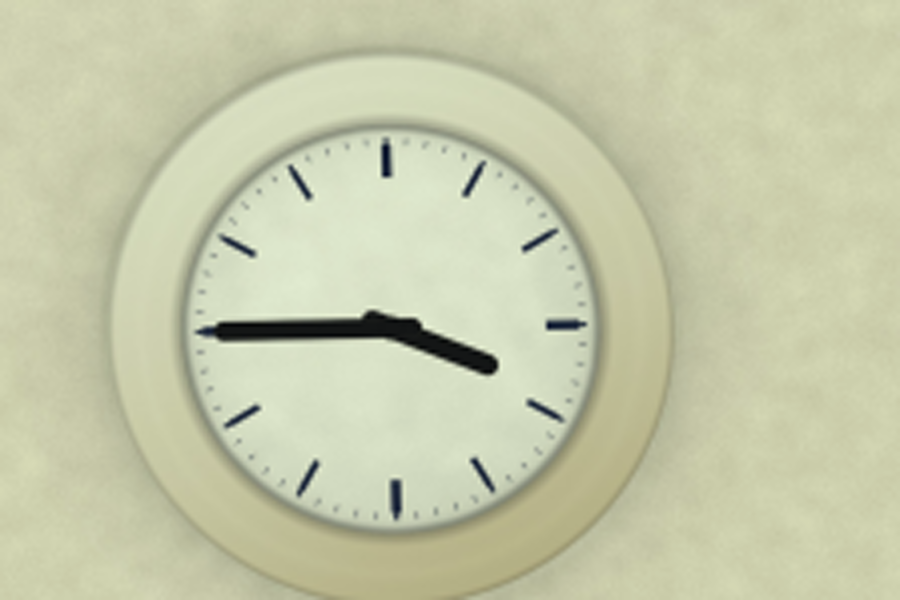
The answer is 3:45
